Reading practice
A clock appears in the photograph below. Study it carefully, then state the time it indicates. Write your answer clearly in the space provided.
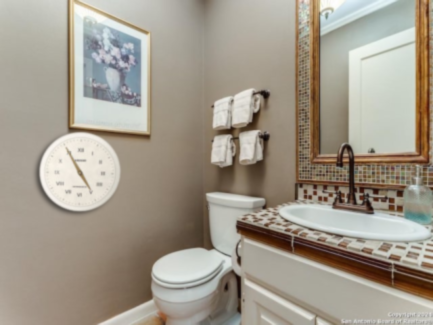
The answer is 4:55
